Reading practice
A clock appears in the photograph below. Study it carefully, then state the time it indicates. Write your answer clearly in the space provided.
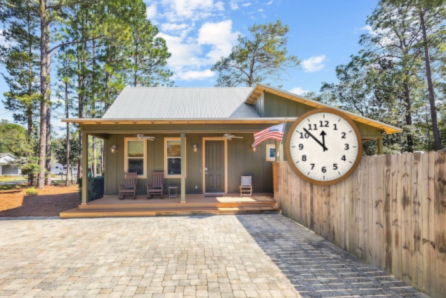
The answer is 11:52
